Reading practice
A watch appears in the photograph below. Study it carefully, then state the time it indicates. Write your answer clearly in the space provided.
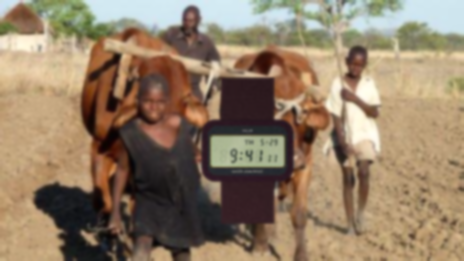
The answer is 9:41
